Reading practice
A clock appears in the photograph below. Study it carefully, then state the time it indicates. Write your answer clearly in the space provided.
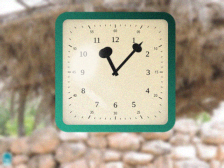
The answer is 11:07
